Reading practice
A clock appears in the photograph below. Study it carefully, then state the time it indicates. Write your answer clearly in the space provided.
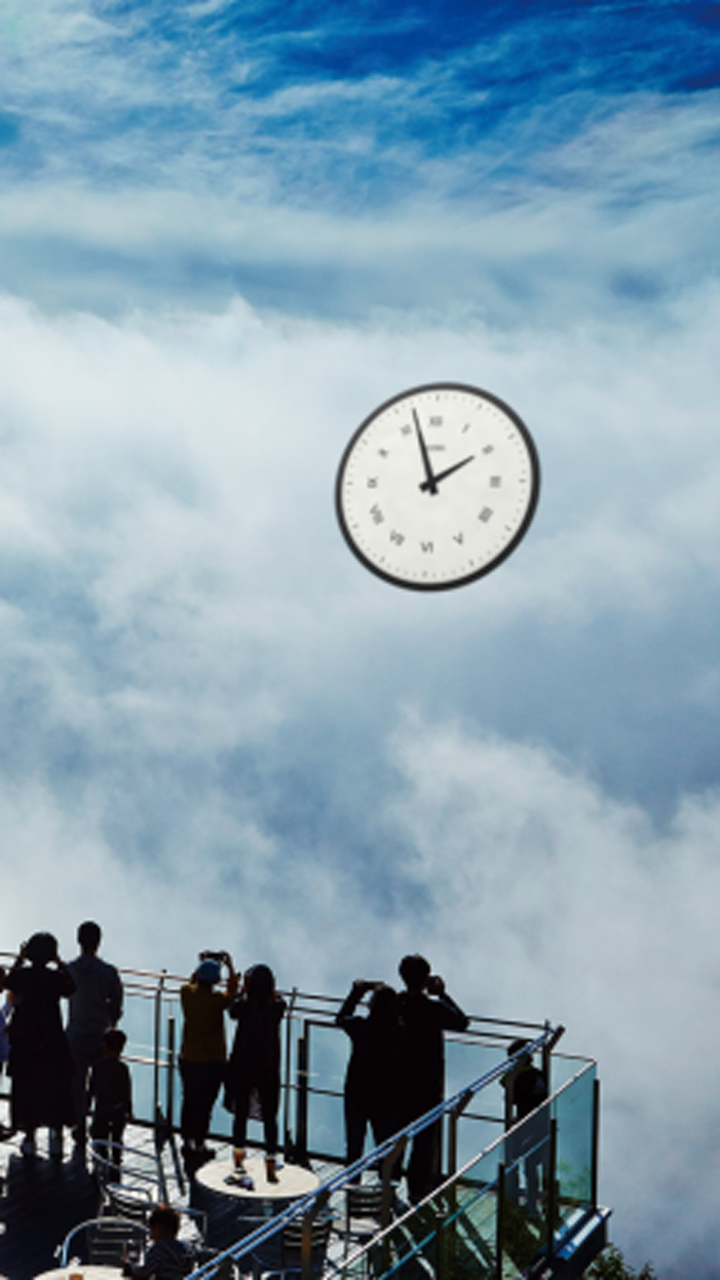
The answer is 1:57
